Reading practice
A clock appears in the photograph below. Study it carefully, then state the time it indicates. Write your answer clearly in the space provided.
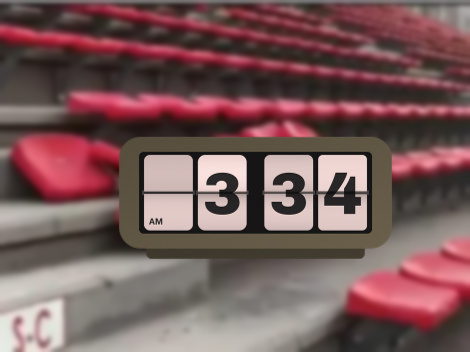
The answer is 3:34
